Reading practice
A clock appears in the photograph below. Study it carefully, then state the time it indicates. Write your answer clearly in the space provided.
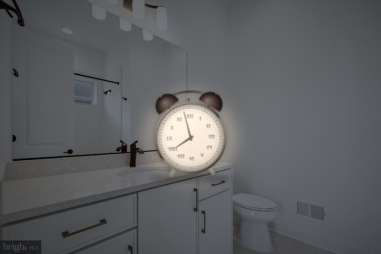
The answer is 7:58
